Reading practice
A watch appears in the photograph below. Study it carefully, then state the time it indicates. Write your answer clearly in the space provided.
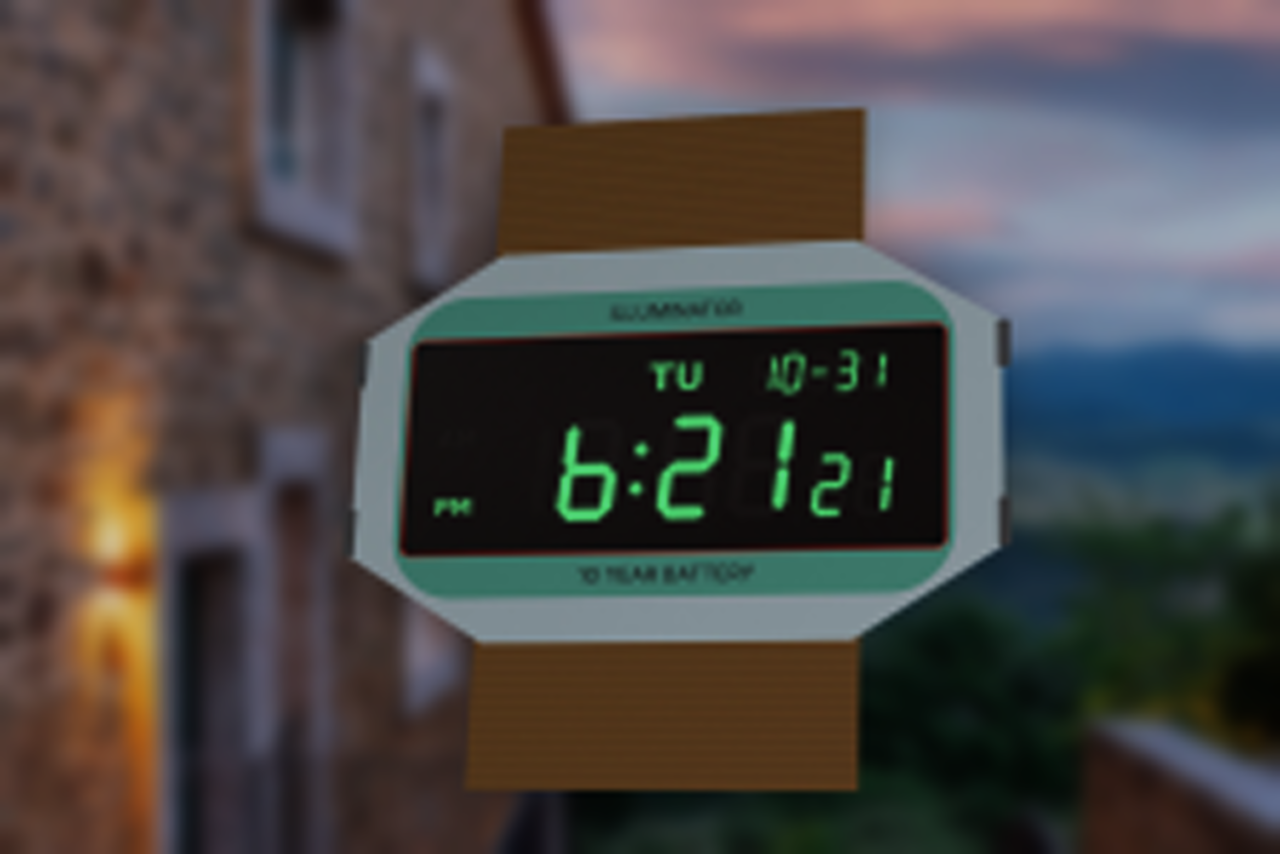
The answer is 6:21:21
